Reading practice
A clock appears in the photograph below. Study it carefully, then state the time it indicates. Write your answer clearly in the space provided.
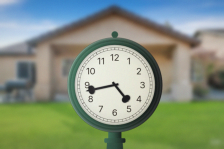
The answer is 4:43
